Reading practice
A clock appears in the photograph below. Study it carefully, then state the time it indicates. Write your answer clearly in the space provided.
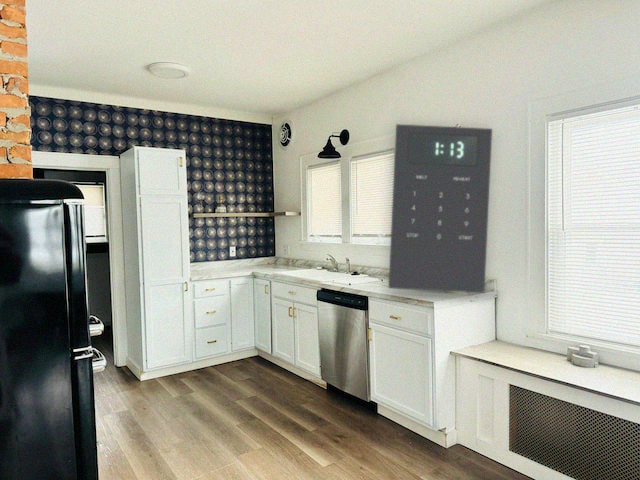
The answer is 1:13
